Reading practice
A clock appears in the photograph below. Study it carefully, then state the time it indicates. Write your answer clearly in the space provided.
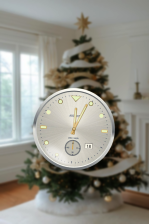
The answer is 12:04
